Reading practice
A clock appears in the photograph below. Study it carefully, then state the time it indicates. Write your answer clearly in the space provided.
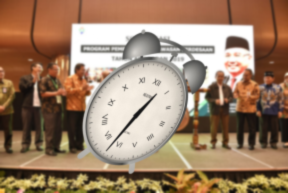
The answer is 12:32
